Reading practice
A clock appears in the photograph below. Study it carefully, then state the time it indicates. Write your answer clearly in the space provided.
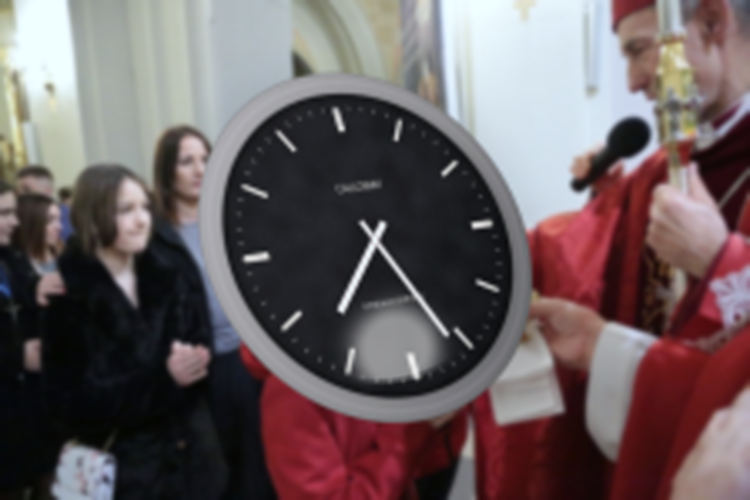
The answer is 7:26
